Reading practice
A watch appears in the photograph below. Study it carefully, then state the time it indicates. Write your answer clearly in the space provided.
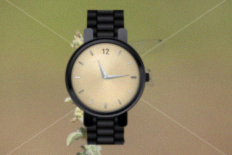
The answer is 11:14
